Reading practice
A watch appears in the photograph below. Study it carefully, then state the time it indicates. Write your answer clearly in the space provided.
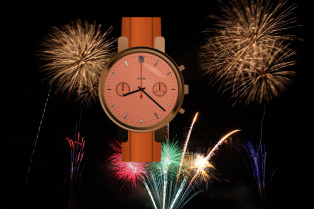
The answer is 8:22
